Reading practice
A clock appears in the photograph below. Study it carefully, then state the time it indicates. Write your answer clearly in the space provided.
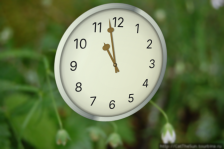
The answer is 10:58
